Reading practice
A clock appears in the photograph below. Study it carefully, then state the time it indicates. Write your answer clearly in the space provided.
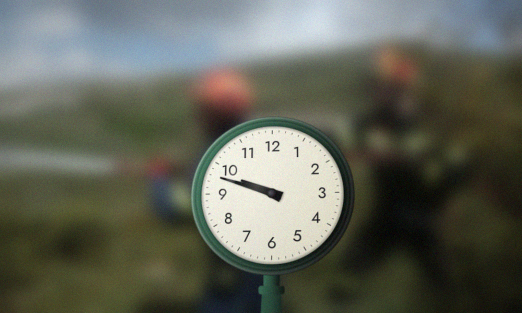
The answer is 9:48
